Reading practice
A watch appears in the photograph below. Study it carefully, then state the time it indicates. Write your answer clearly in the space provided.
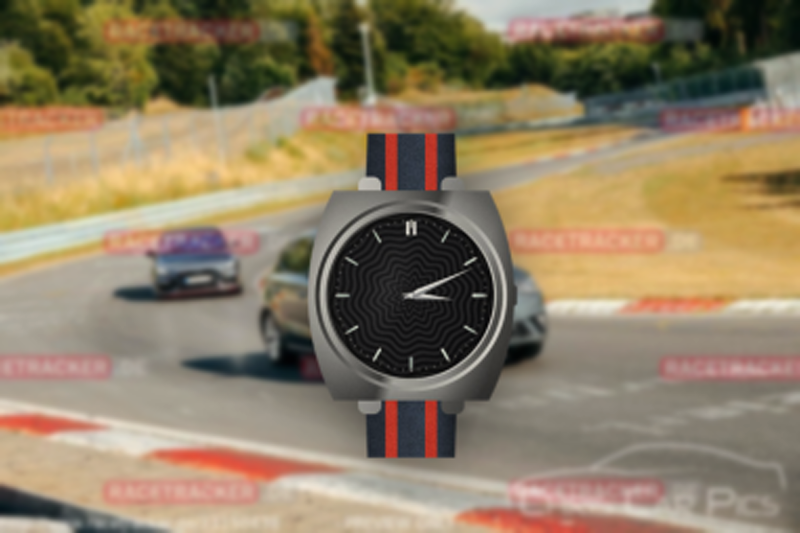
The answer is 3:11
